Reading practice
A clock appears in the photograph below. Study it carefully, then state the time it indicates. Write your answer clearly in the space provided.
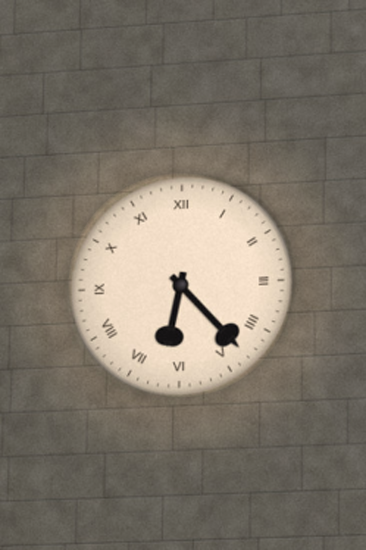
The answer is 6:23
